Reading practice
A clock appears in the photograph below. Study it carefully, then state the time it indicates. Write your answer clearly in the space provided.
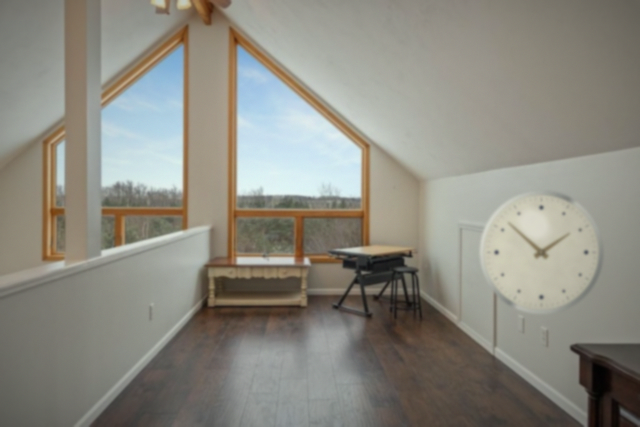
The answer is 1:52
